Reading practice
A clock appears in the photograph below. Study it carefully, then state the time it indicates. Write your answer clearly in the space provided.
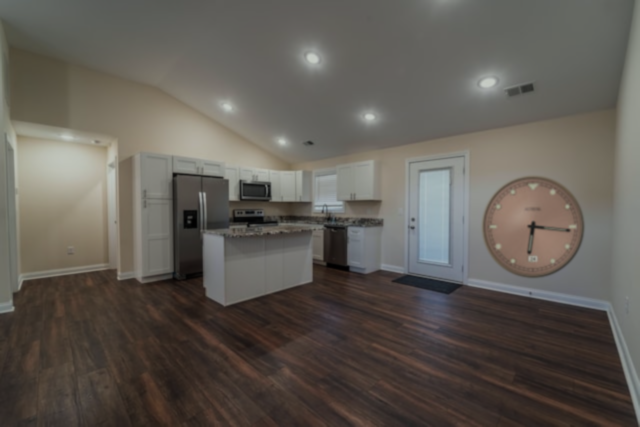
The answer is 6:16
